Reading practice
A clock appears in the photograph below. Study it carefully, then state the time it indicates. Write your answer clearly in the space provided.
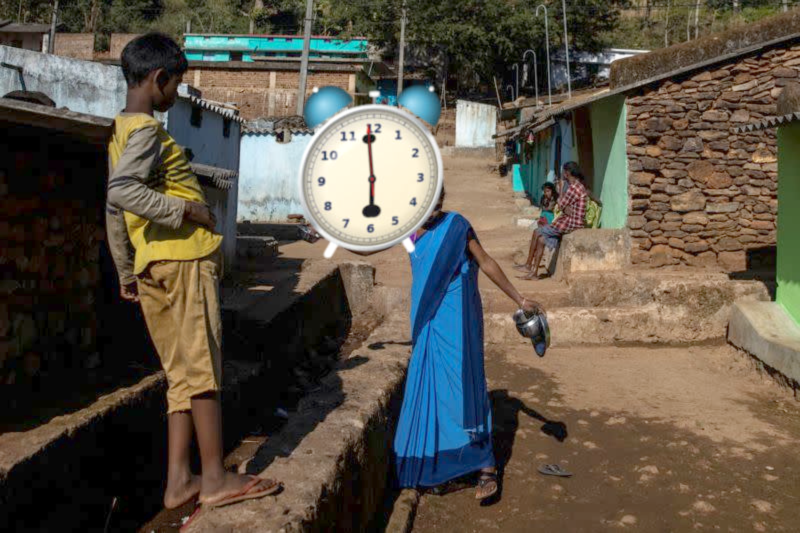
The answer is 5:58:59
